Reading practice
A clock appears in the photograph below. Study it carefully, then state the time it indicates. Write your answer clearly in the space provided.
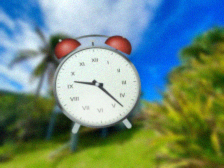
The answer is 9:23
